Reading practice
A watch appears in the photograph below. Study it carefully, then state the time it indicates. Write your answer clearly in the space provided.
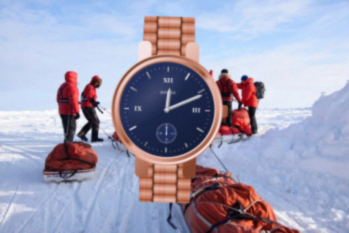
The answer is 12:11
